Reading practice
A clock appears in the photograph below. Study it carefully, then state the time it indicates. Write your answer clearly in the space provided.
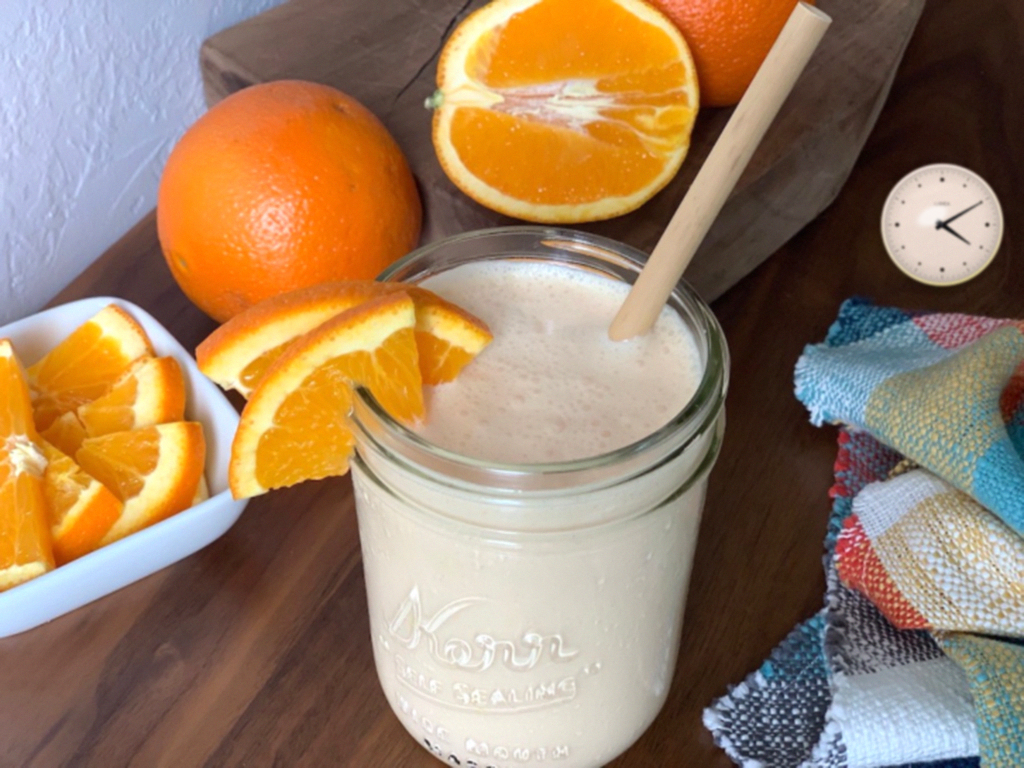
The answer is 4:10
